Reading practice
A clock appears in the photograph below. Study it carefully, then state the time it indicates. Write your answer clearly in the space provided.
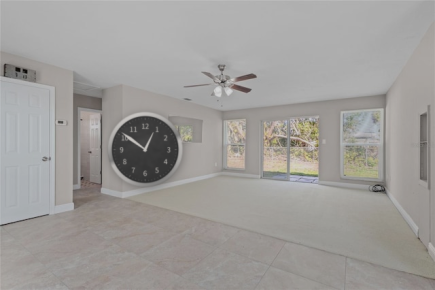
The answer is 12:51
